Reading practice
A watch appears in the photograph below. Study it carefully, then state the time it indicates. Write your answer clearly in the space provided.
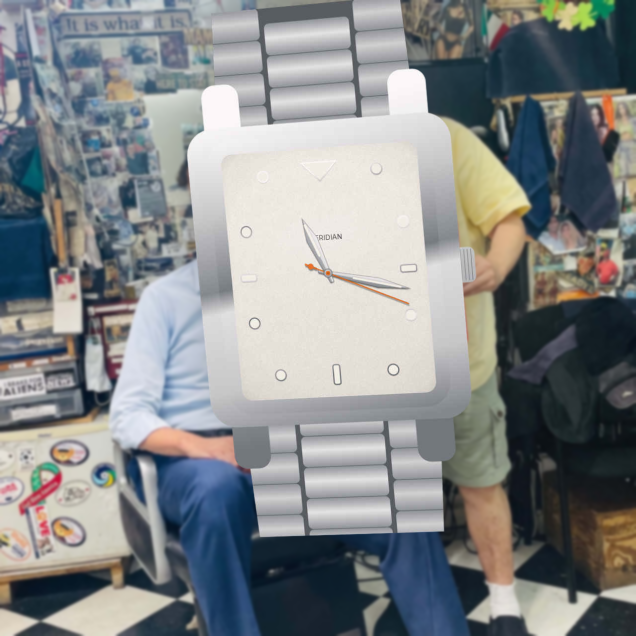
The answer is 11:17:19
